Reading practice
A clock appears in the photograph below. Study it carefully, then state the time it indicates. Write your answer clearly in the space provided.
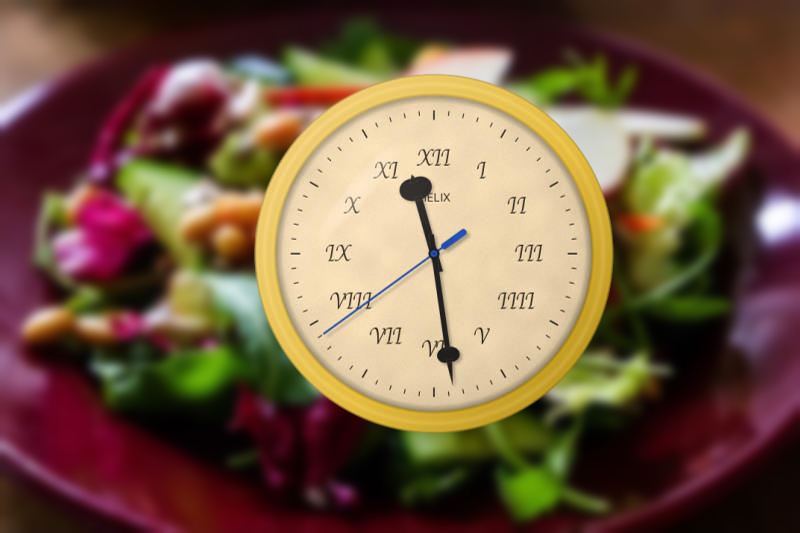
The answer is 11:28:39
